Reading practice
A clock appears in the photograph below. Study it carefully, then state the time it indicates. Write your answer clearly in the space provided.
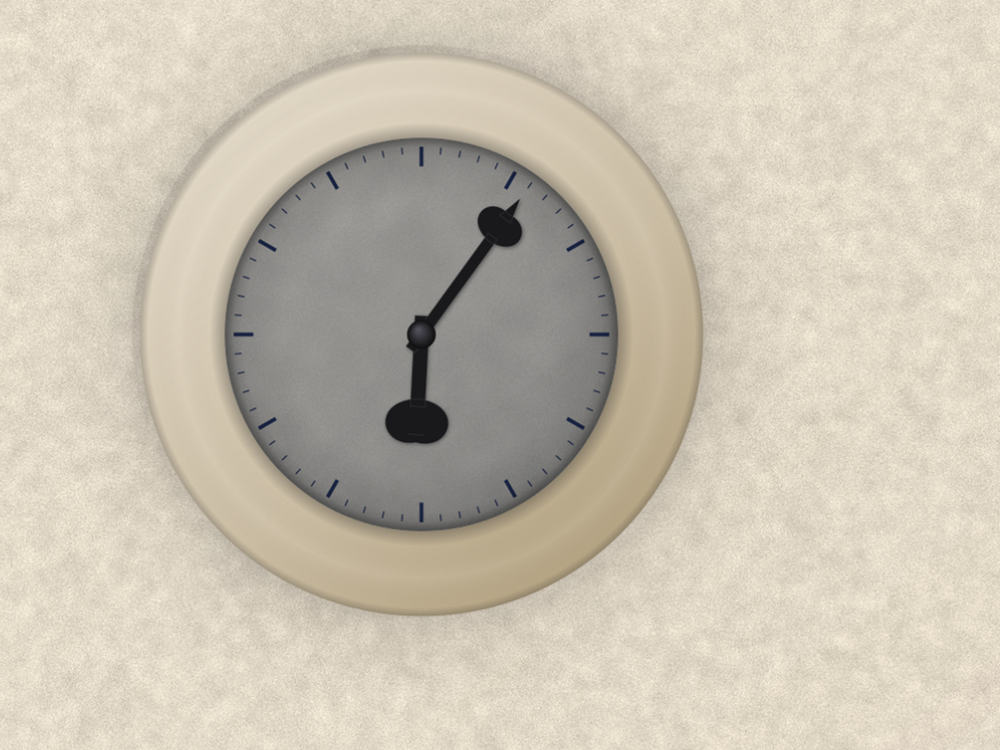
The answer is 6:06
